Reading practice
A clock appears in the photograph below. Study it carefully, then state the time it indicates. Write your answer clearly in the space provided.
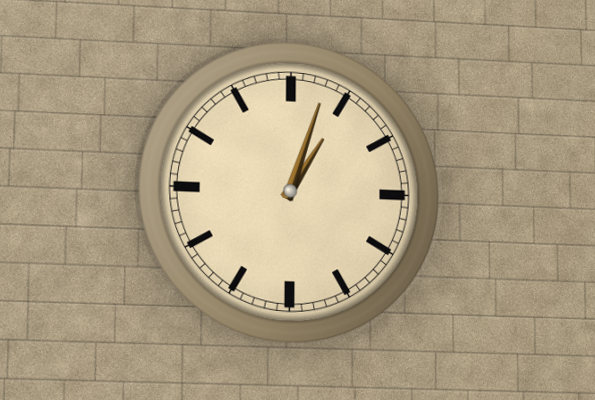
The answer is 1:03
